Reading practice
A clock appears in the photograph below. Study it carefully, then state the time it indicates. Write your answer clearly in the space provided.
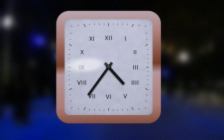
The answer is 4:36
